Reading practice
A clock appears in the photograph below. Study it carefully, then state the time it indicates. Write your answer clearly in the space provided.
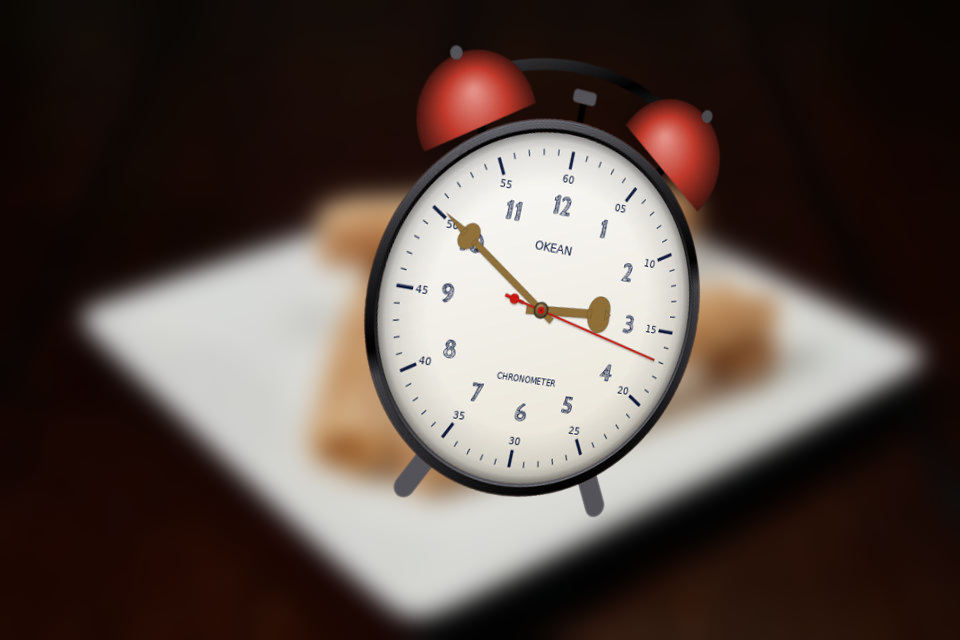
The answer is 2:50:17
